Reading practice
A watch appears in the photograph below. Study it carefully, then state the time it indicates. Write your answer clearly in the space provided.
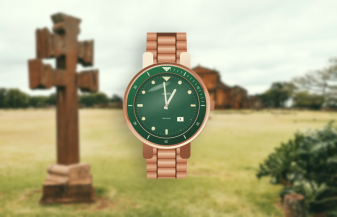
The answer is 12:59
